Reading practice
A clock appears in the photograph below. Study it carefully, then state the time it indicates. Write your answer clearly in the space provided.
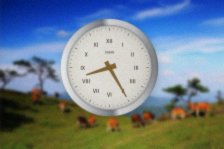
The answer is 8:25
